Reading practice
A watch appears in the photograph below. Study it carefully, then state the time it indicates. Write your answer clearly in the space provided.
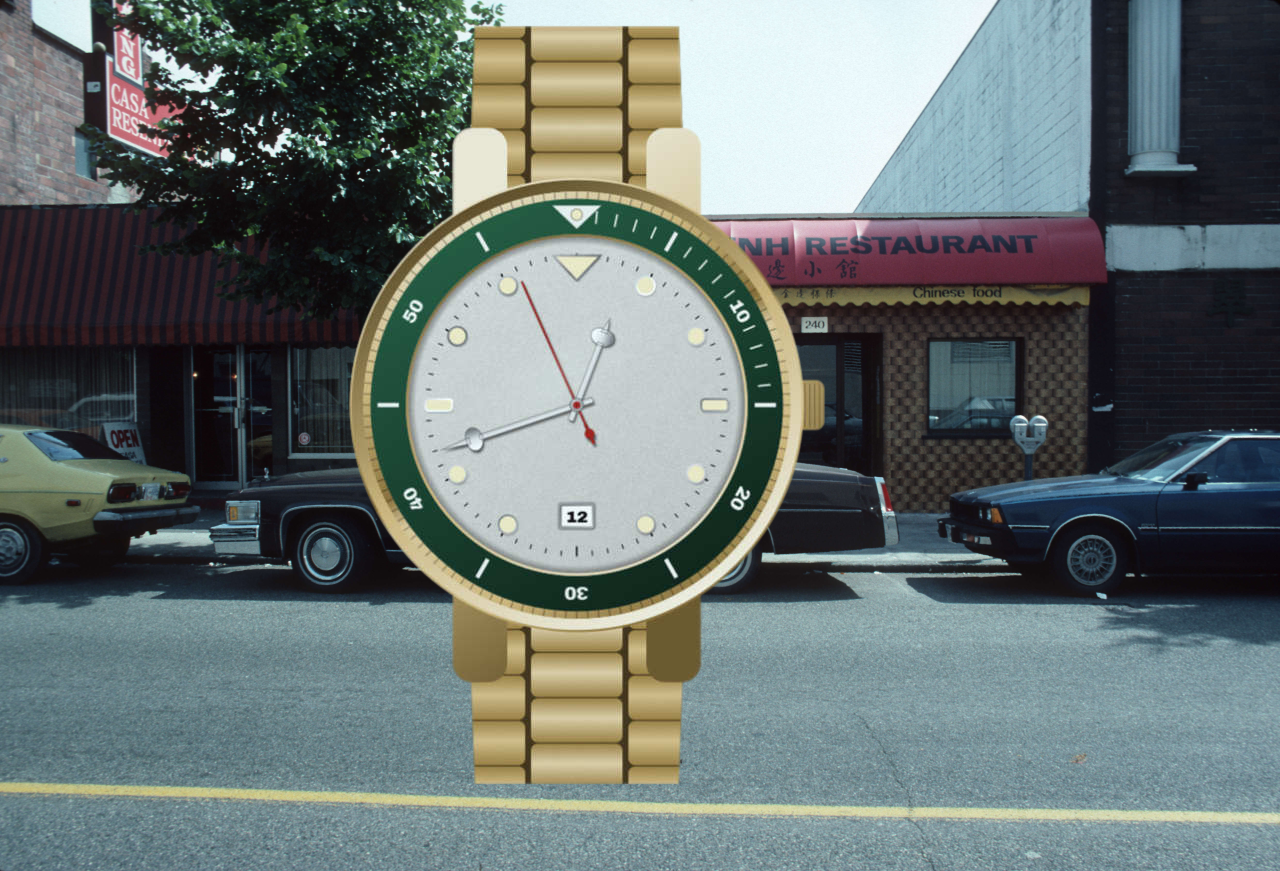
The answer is 12:41:56
